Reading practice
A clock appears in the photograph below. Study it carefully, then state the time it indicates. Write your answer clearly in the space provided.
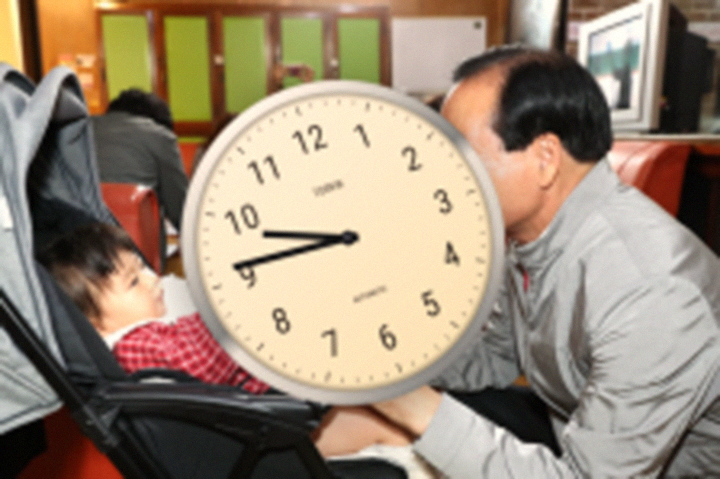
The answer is 9:46
